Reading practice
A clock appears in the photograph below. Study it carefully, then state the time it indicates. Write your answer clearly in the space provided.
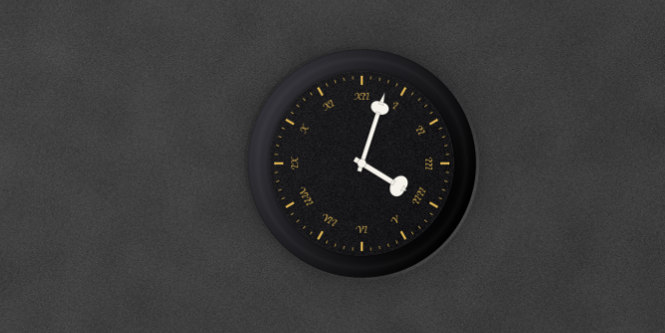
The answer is 4:03
